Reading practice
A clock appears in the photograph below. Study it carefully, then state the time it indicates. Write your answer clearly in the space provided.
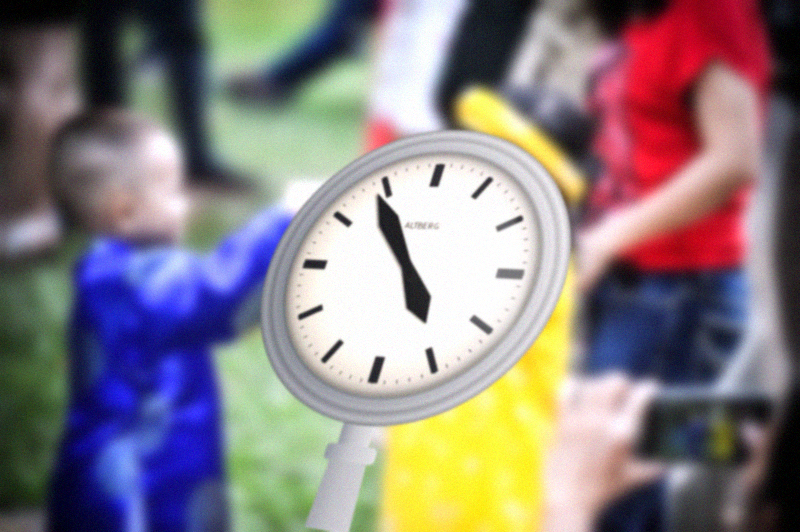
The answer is 4:54
